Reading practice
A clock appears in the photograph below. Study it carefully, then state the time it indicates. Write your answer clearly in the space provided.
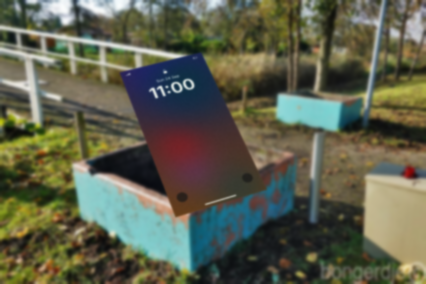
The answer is 11:00
